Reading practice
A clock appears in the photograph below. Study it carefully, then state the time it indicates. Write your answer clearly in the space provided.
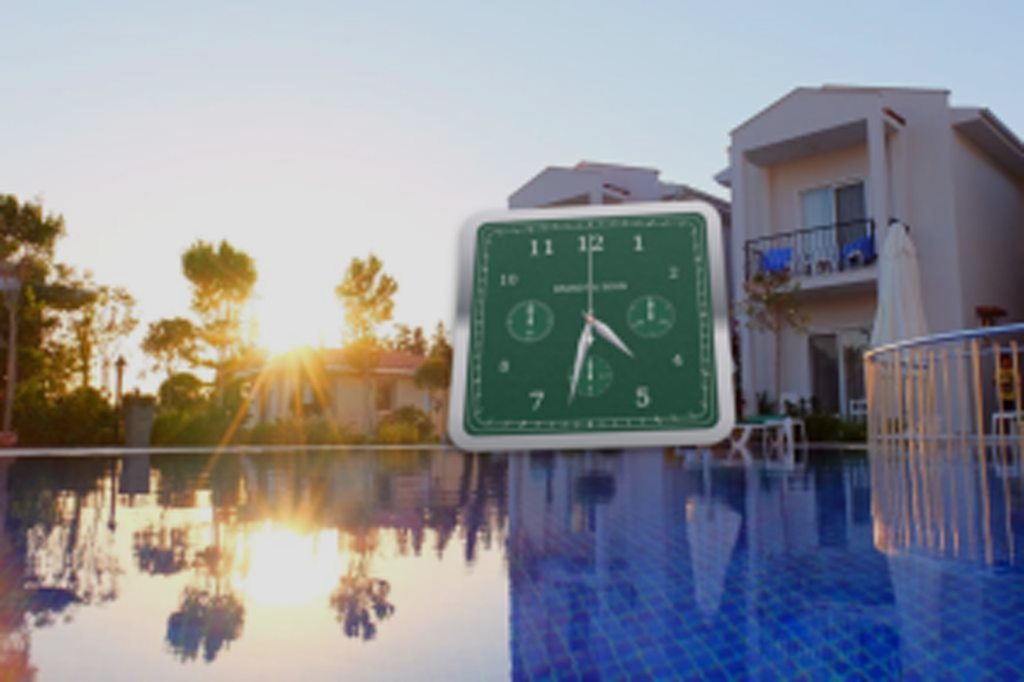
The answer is 4:32
